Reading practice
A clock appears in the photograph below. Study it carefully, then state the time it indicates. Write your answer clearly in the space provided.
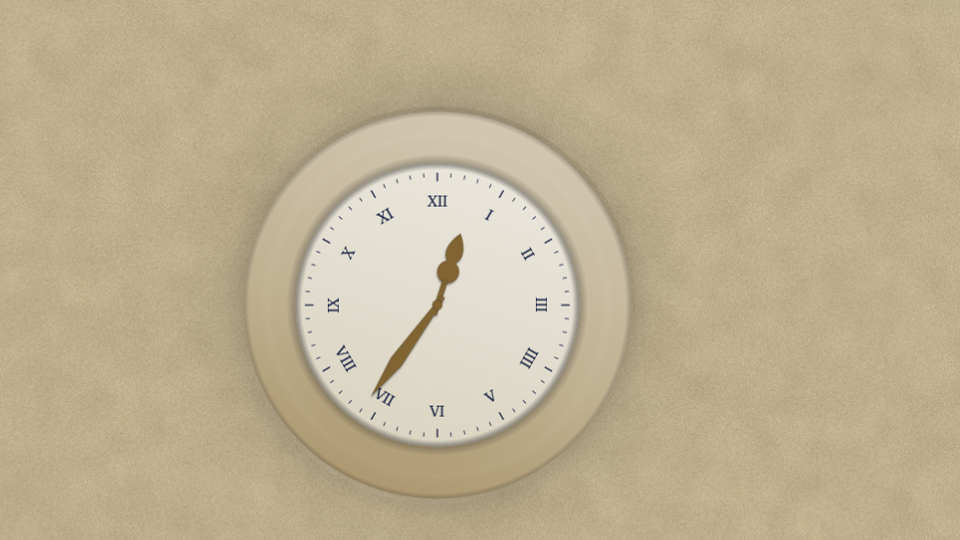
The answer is 12:36
